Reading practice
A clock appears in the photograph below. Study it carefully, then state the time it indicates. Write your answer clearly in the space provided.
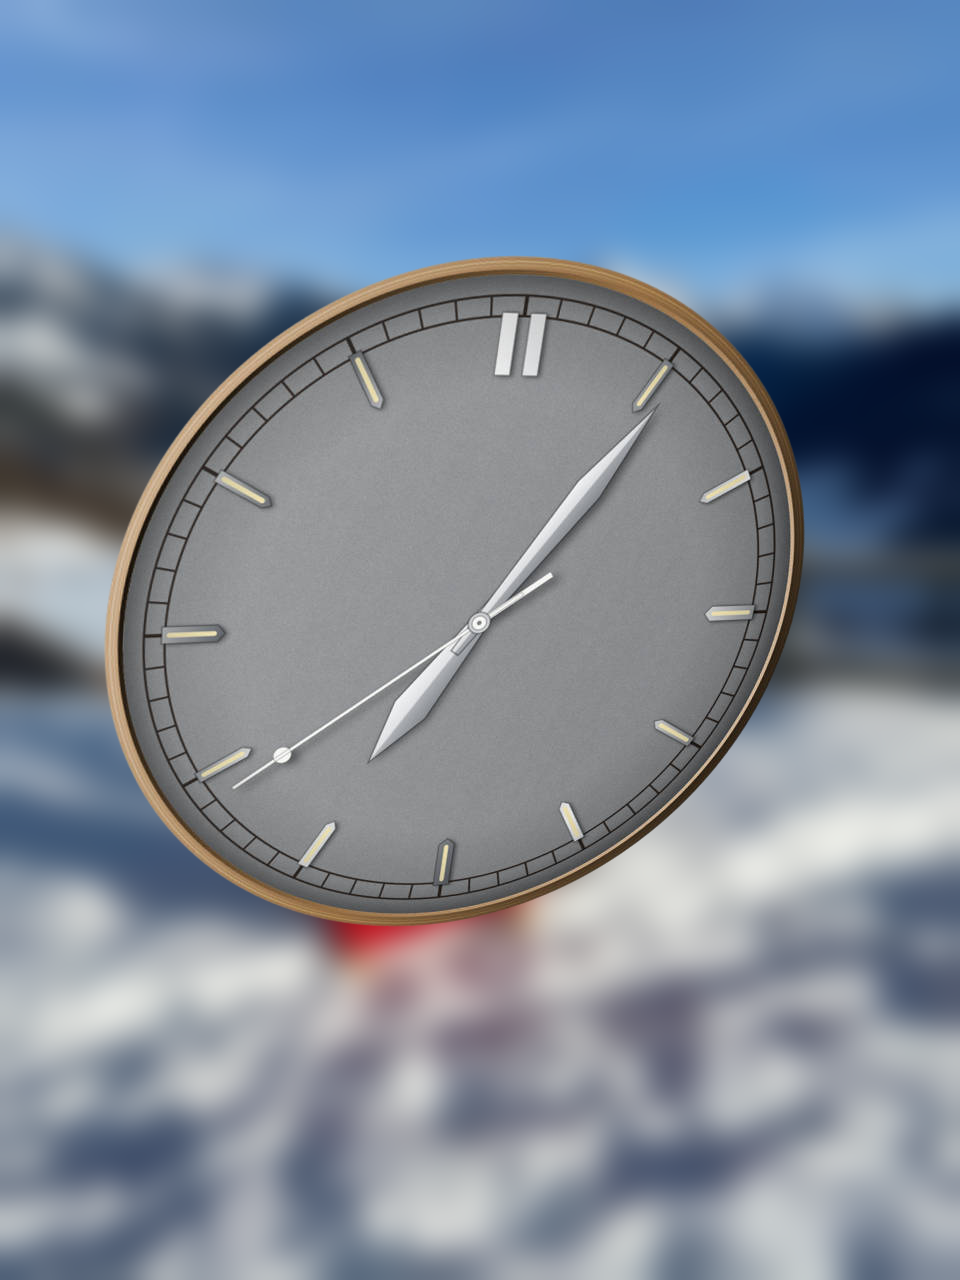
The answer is 7:05:39
